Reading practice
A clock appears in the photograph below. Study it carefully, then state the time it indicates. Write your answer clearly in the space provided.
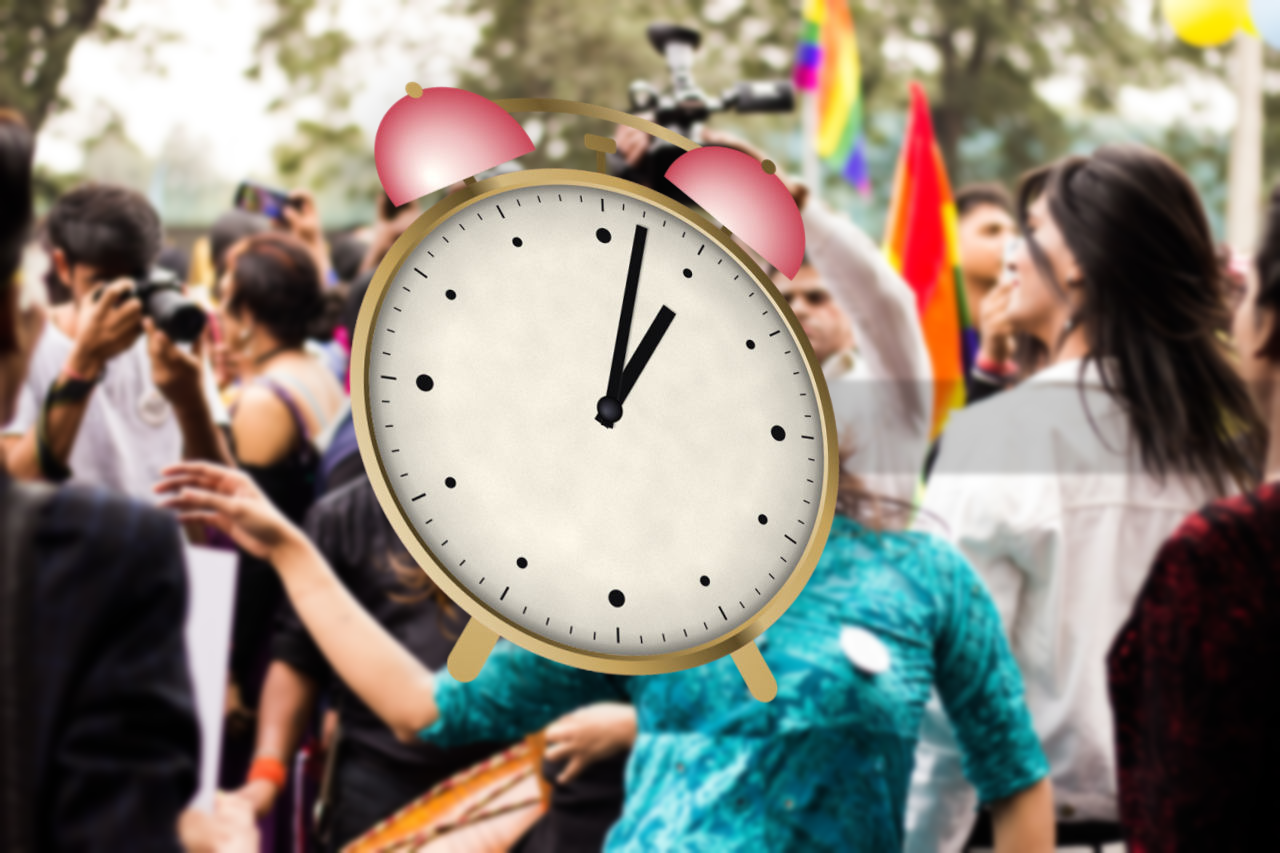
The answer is 1:02
